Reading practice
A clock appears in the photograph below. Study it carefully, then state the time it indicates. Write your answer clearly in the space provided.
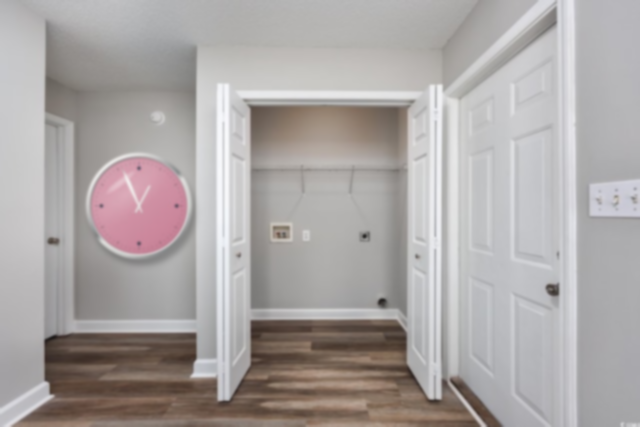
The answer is 12:56
